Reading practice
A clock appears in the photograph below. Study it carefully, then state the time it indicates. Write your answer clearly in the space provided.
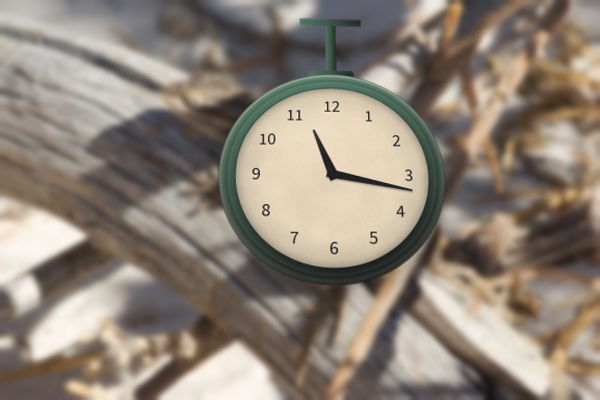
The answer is 11:17
